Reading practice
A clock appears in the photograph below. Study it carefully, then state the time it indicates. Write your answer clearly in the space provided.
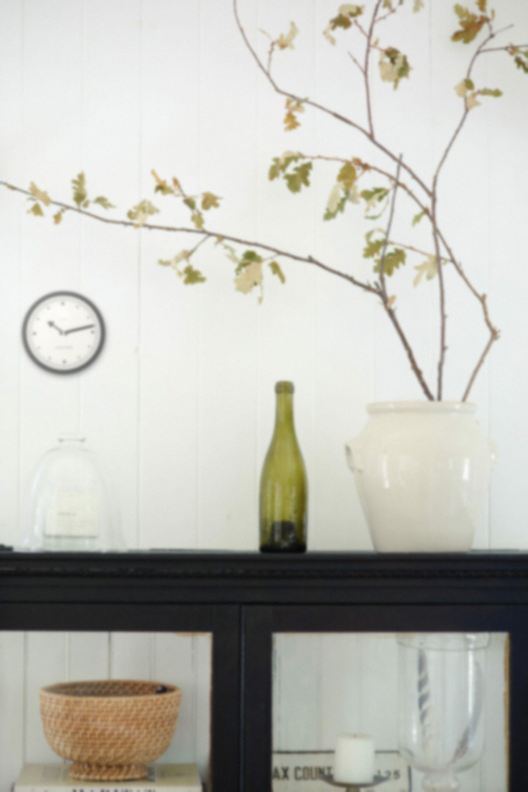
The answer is 10:13
